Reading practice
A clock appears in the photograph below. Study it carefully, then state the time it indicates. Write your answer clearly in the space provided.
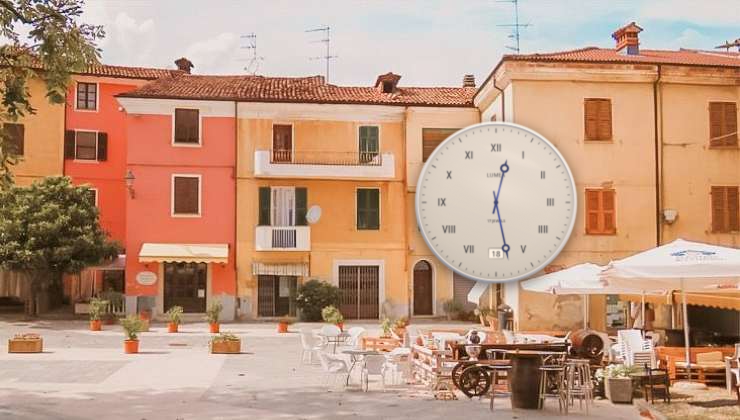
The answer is 12:28
